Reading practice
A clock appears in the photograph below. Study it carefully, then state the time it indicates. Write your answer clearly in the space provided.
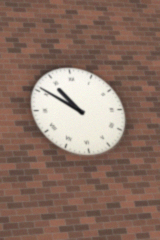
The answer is 10:51
